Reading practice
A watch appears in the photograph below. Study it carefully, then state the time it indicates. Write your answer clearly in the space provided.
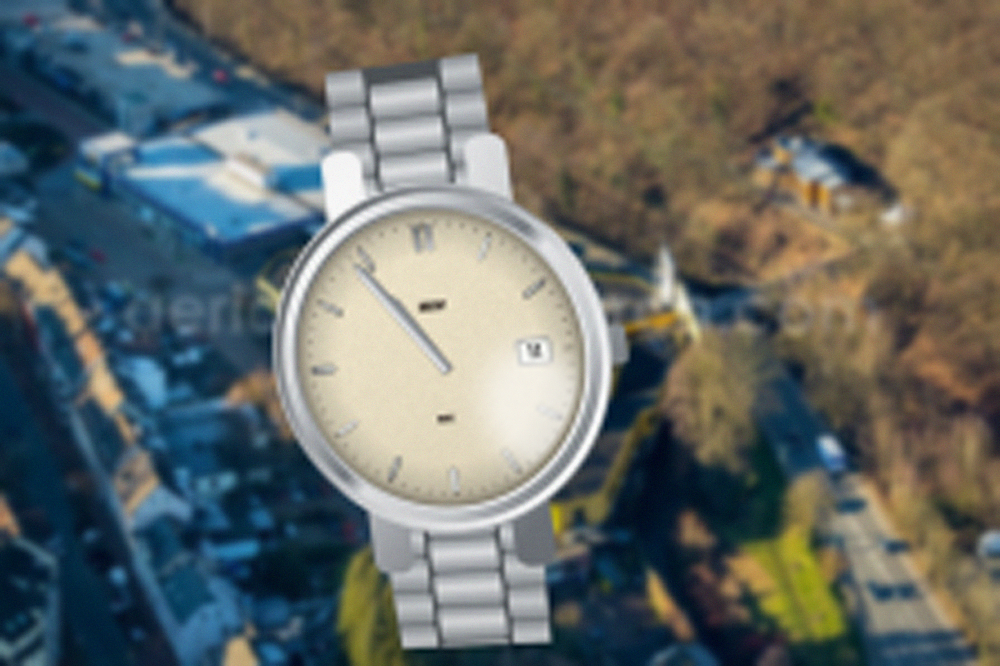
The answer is 10:54
